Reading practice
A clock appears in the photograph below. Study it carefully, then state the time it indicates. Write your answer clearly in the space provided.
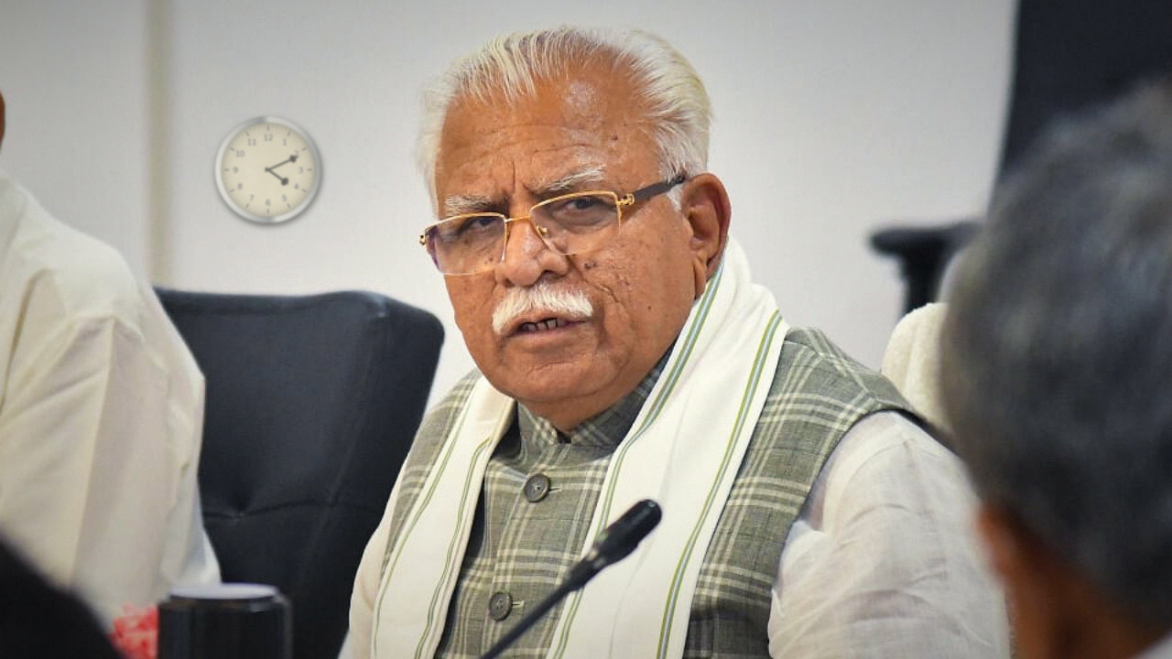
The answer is 4:11
